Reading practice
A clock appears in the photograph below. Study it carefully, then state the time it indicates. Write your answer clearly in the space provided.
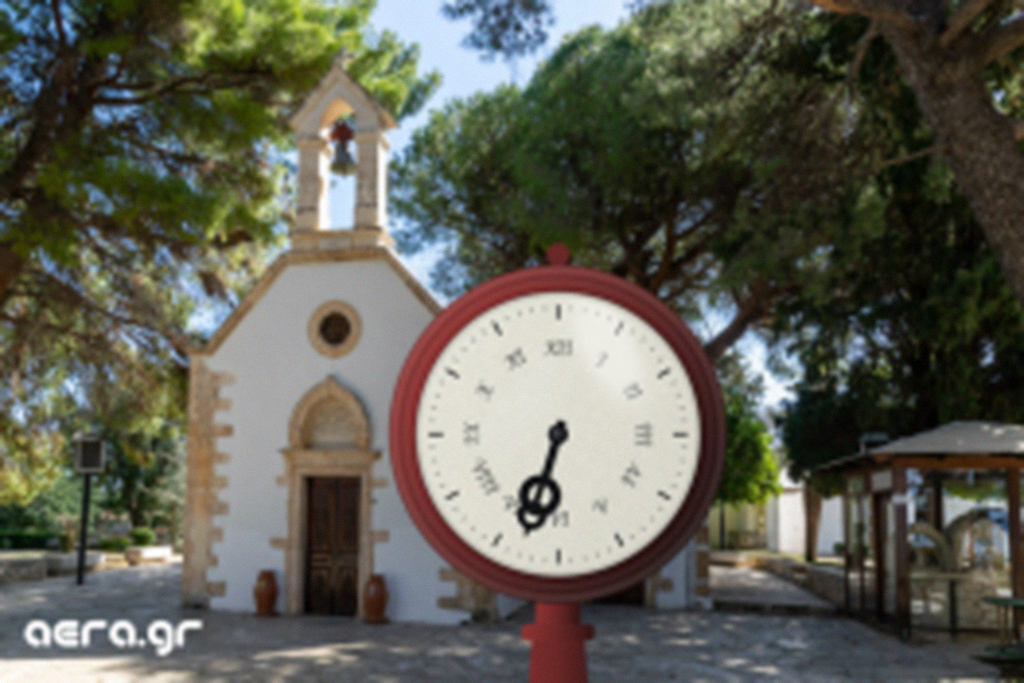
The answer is 6:33
